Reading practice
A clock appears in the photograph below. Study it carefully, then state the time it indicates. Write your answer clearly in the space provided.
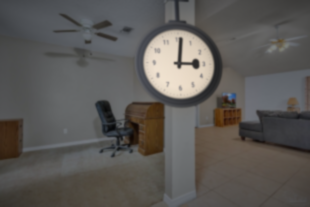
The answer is 3:01
